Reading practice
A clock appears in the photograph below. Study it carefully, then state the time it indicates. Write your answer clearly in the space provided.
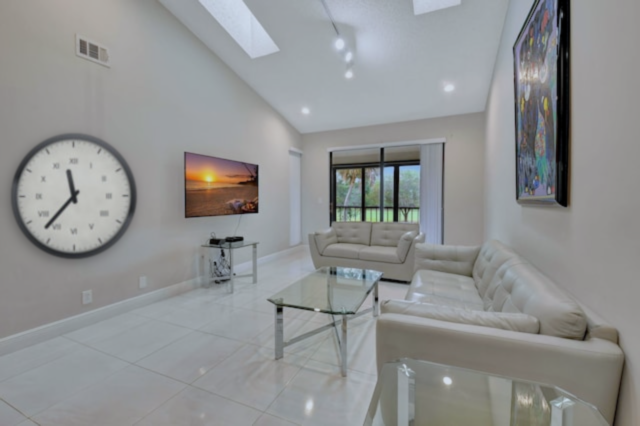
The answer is 11:37
